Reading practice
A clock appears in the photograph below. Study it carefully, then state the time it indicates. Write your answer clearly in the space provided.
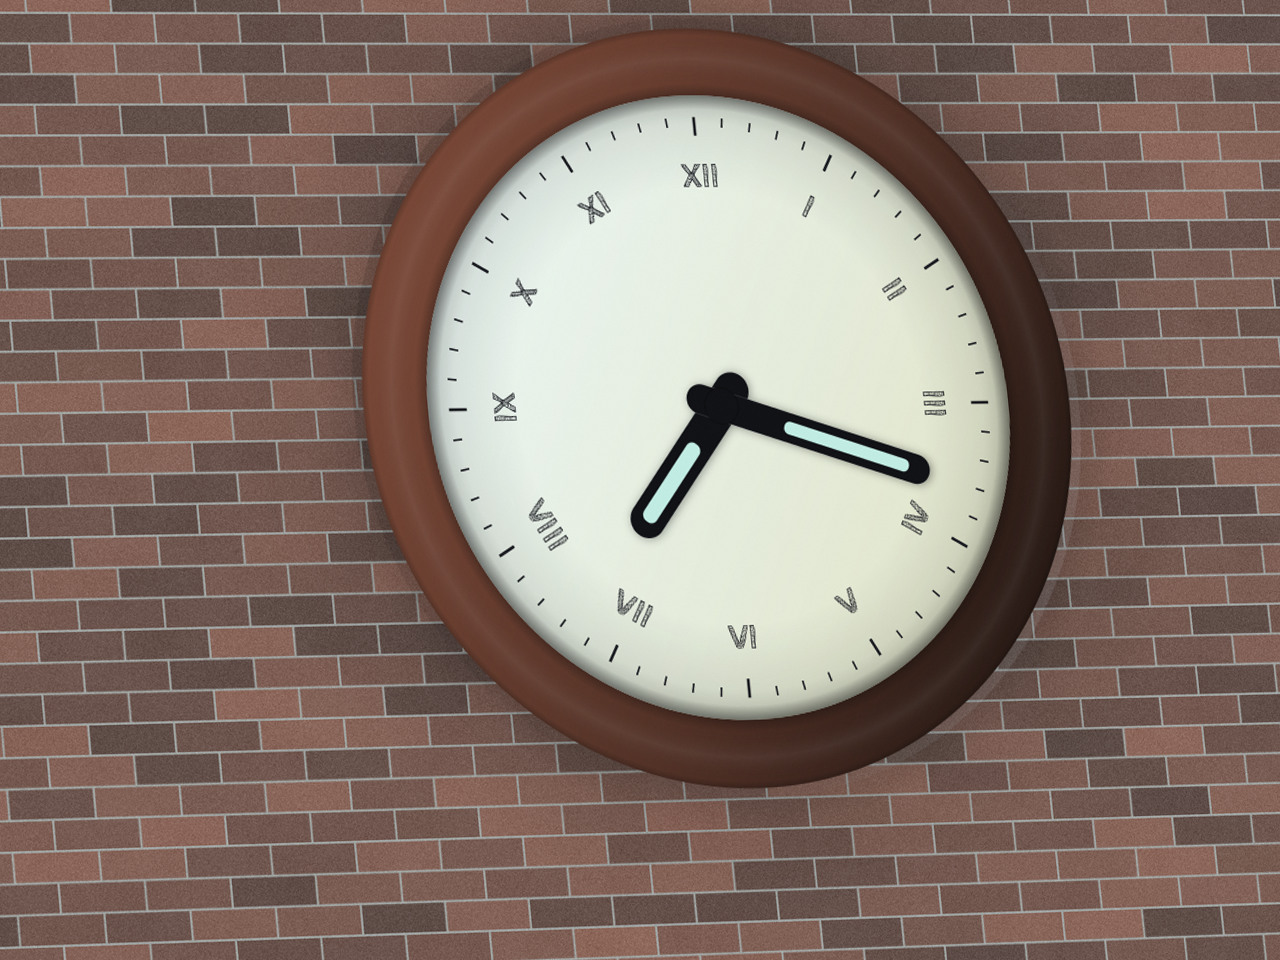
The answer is 7:18
